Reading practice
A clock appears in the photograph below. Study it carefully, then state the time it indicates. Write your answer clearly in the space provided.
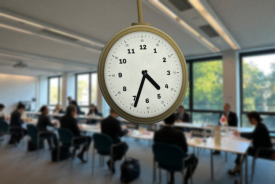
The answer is 4:34
